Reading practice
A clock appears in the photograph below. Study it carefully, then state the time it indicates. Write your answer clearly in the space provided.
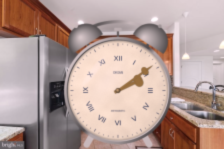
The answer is 2:09
